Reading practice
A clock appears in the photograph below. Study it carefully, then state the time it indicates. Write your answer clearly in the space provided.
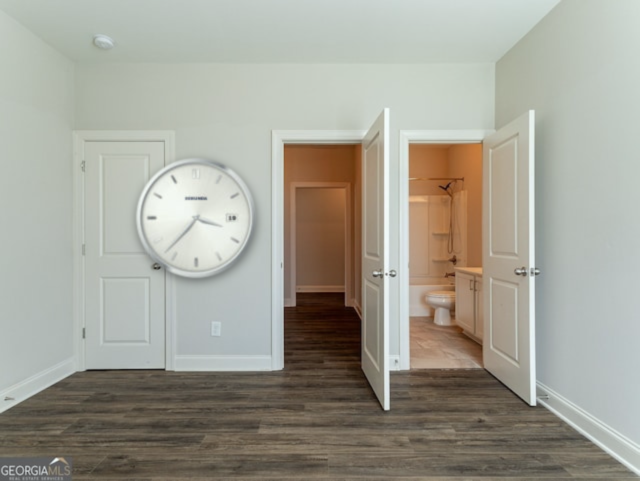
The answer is 3:37
